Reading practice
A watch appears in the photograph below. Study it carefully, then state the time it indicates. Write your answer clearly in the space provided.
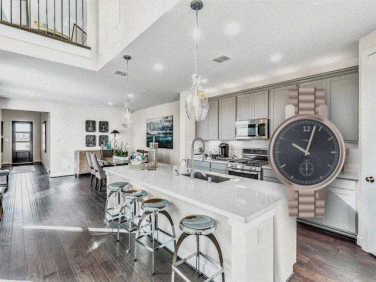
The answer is 10:03
